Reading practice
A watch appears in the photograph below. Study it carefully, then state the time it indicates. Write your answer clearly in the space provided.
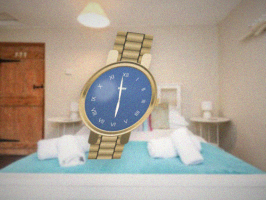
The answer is 5:59
